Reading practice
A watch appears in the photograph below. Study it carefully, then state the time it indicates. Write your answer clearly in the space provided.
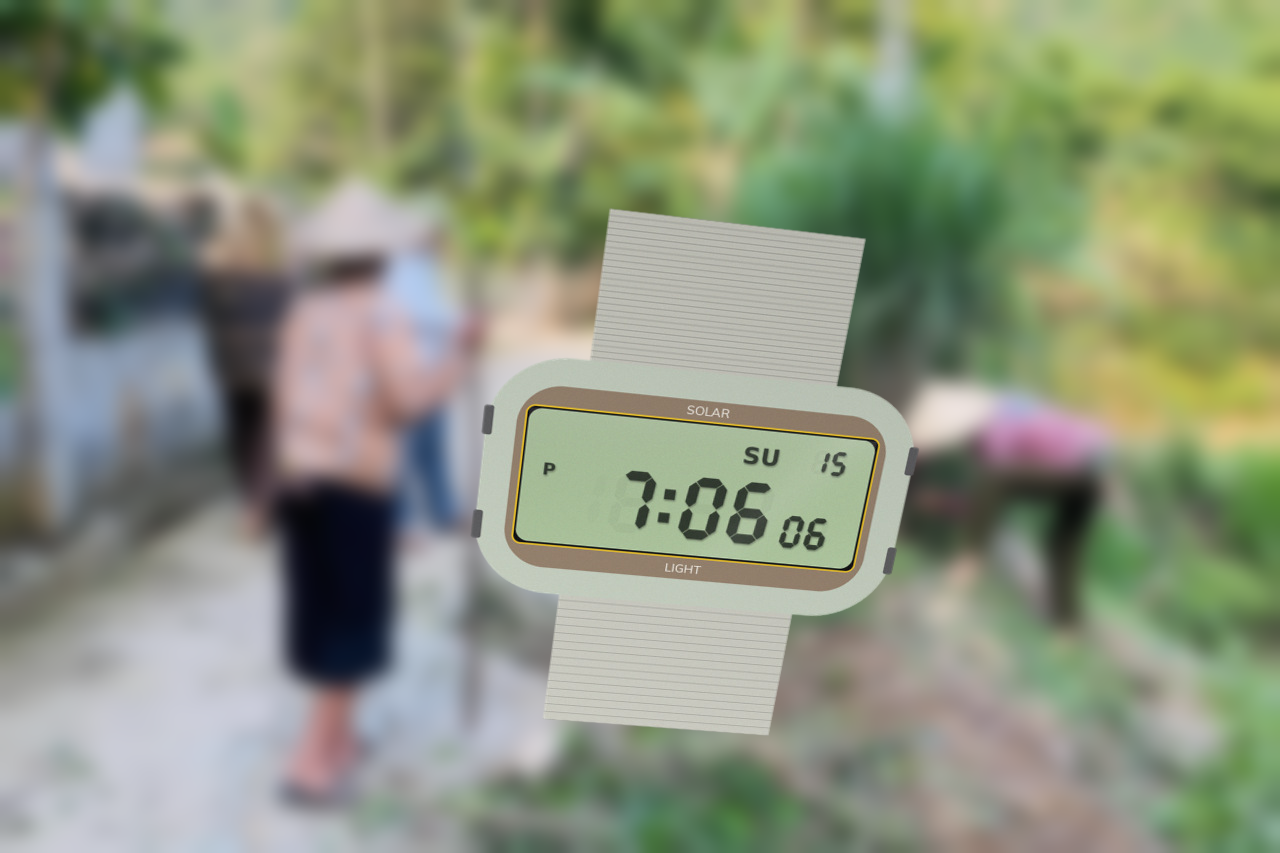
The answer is 7:06:06
